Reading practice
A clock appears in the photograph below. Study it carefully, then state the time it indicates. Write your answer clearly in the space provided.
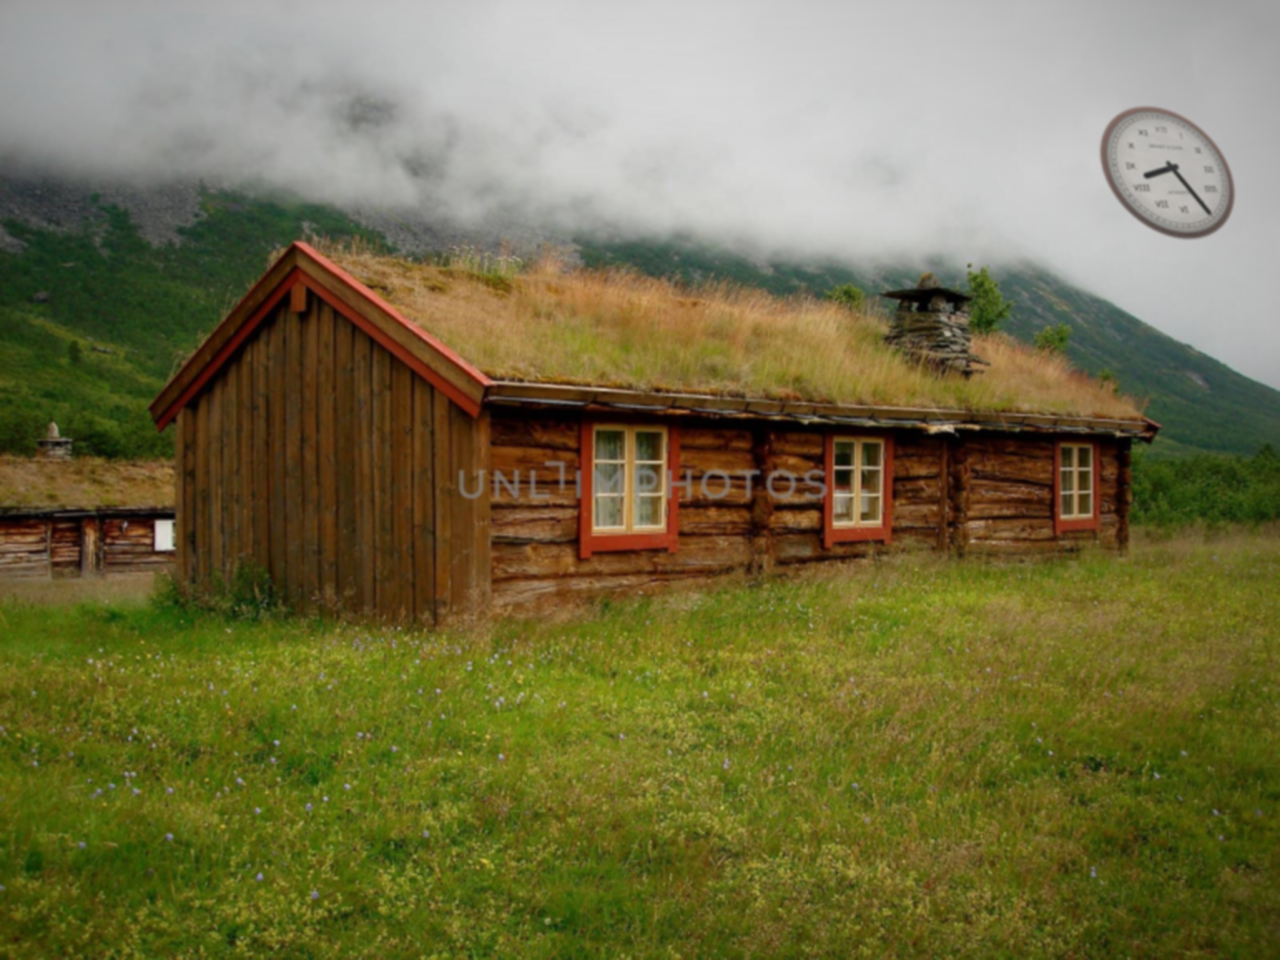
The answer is 8:25
